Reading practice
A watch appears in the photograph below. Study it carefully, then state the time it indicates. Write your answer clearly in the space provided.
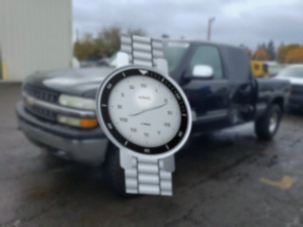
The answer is 8:11
